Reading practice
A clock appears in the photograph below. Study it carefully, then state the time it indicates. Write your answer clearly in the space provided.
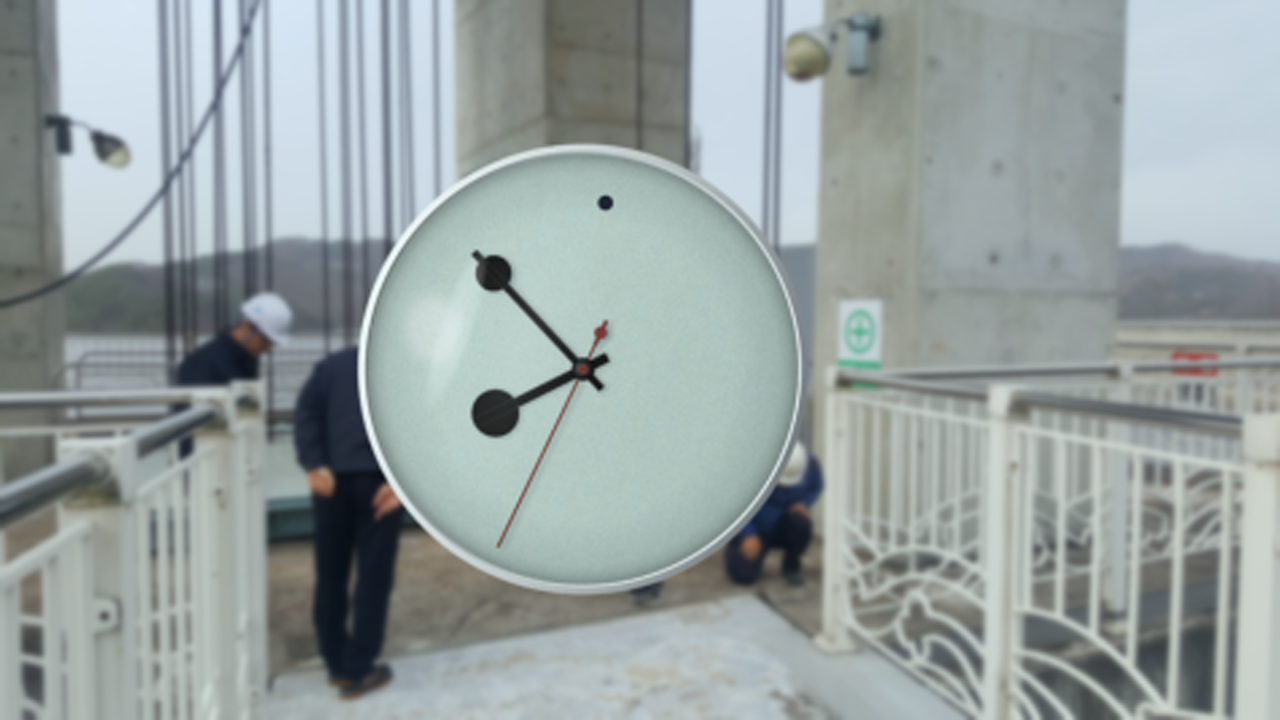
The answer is 7:51:33
